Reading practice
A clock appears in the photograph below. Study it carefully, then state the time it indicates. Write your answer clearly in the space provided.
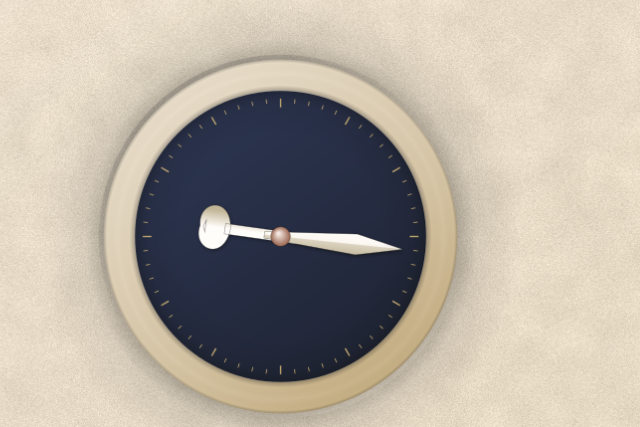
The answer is 9:16
